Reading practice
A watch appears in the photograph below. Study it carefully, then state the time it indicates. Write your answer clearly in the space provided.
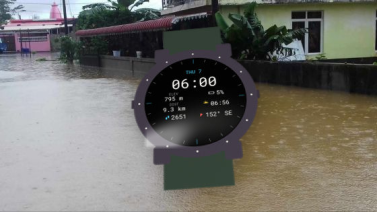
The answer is 6:00
